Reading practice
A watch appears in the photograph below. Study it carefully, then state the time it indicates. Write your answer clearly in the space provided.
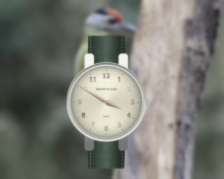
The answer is 3:50
